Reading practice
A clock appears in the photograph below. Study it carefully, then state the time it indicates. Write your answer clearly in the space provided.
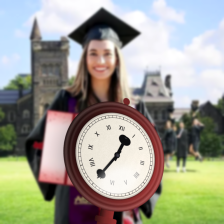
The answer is 12:35
